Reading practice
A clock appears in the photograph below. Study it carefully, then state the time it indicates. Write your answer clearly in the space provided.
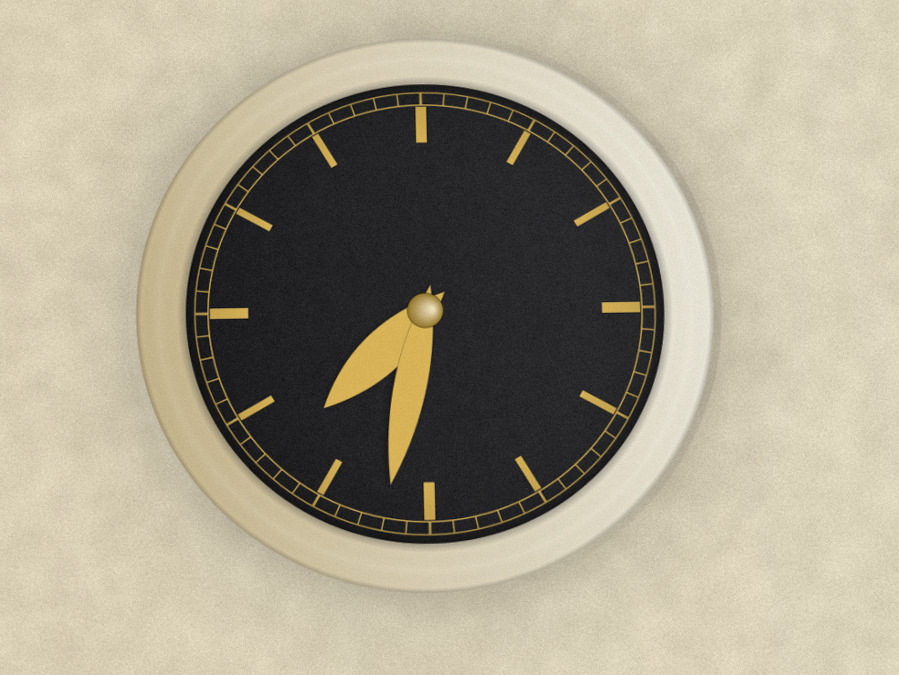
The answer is 7:32
